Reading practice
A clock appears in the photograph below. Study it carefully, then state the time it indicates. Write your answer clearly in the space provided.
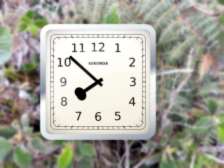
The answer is 7:52
